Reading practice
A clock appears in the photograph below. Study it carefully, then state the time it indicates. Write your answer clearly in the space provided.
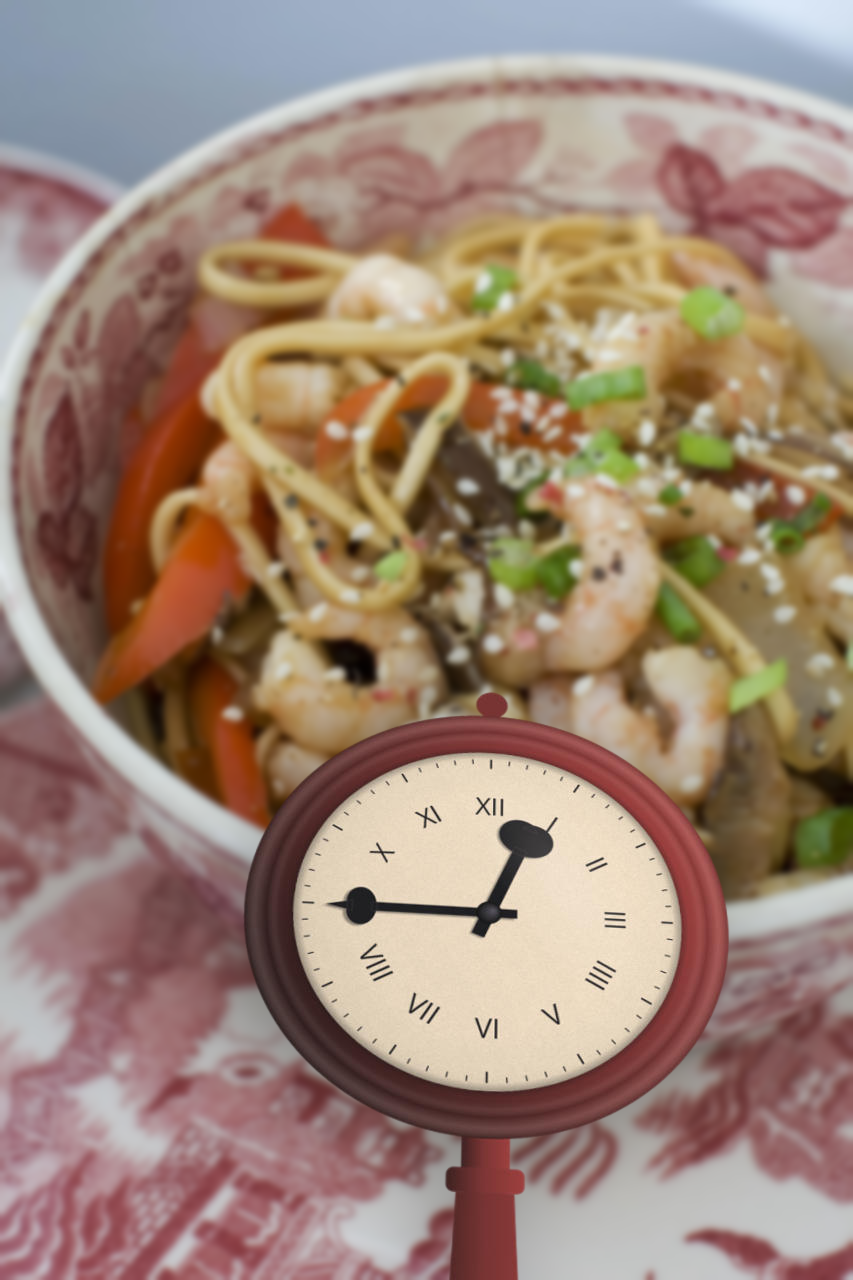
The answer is 12:45
